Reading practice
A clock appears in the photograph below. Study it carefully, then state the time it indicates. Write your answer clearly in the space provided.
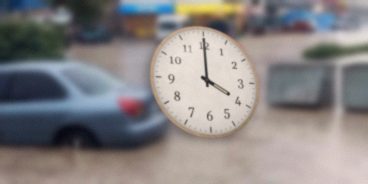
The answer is 4:00
